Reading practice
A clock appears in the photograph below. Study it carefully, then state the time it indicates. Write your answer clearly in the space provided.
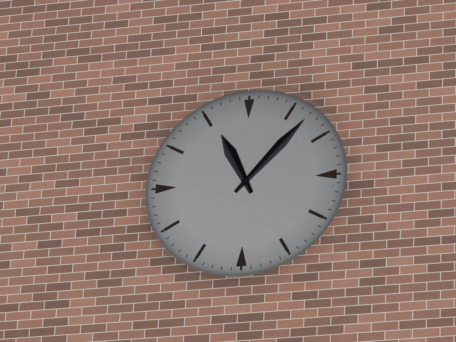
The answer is 11:07
